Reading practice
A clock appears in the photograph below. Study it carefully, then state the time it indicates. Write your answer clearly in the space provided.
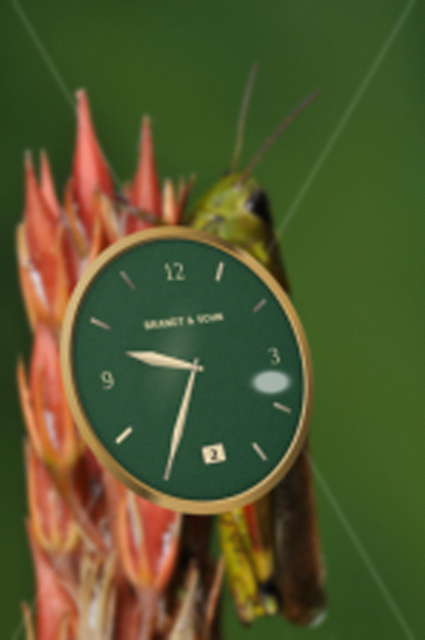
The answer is 9:35
